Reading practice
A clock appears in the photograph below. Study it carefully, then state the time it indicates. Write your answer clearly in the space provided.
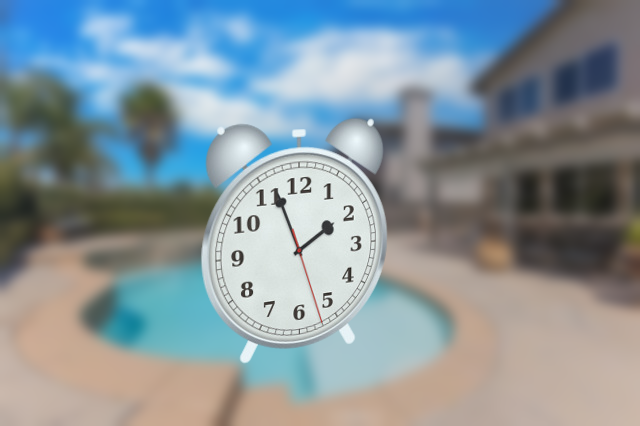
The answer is 1:56:27
